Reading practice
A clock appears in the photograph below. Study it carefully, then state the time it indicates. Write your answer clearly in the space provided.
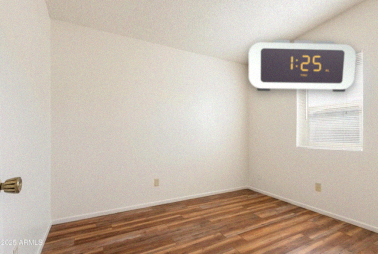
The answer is 1:25
